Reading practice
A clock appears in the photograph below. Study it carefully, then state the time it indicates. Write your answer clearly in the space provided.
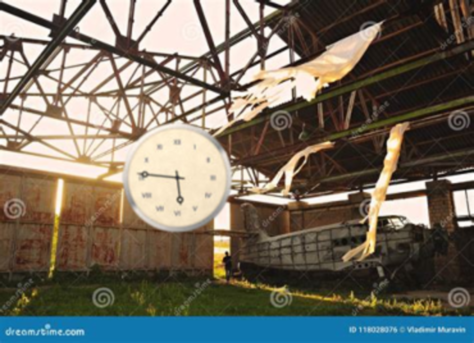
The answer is 5:46
